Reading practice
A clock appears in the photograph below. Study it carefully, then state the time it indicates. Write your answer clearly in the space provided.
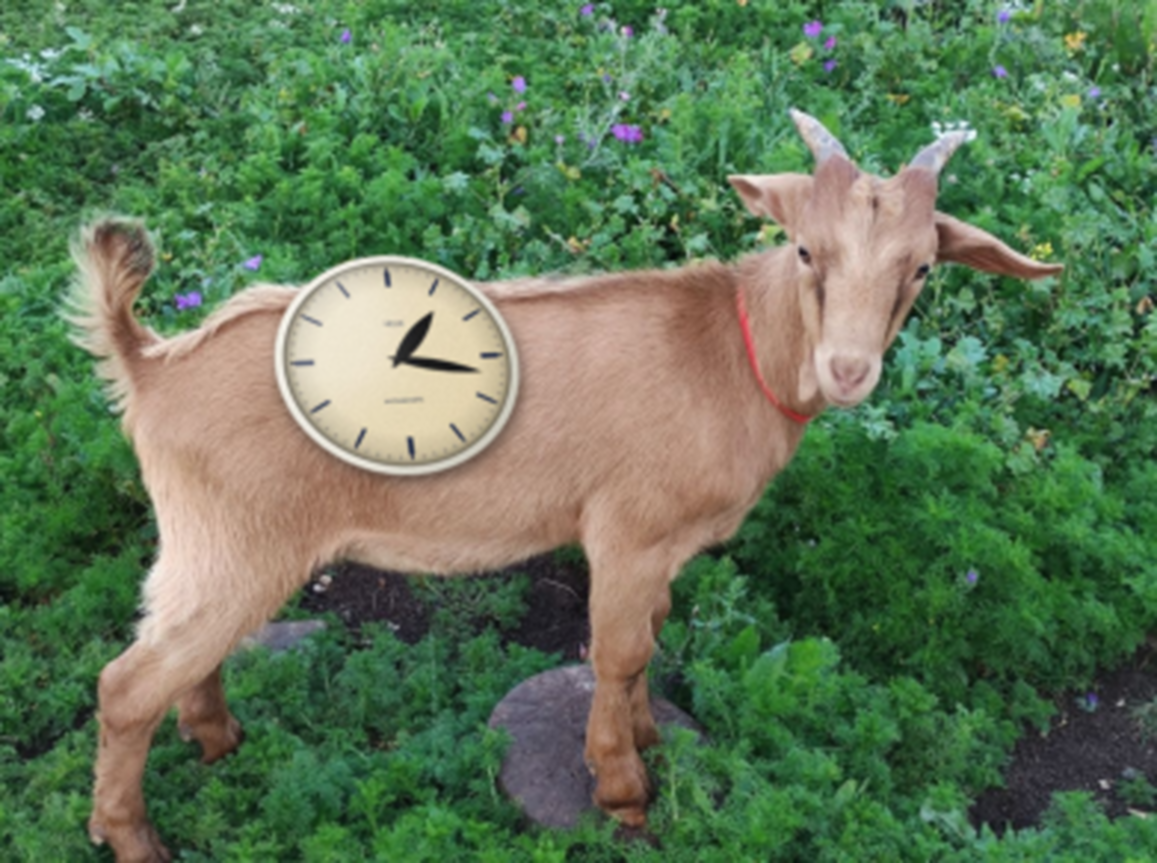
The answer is 1:17
